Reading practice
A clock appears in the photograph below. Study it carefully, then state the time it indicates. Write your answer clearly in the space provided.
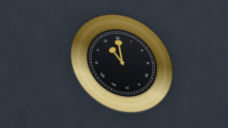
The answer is 11:00
